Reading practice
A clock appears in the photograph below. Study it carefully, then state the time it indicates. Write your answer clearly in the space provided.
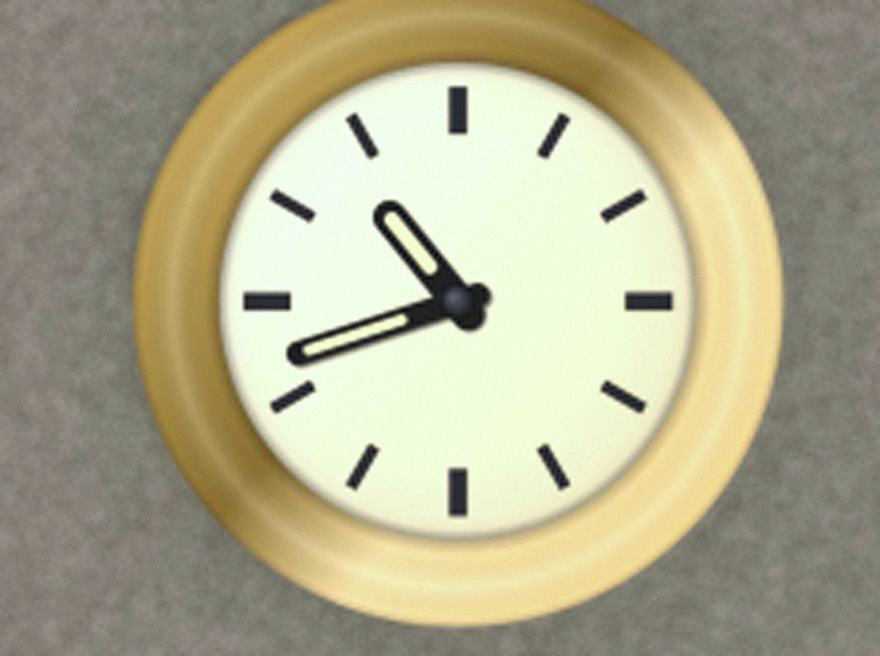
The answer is 10:42
